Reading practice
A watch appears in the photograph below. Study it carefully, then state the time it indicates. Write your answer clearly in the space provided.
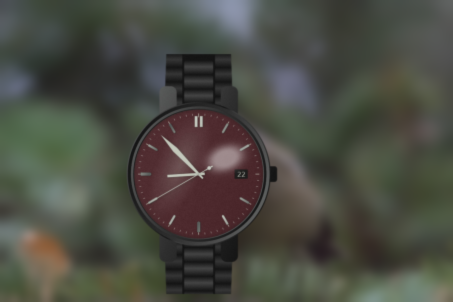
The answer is 8:52:40
